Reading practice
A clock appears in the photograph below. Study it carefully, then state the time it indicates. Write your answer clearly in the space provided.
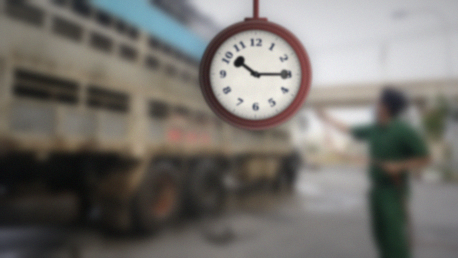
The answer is 10:15
